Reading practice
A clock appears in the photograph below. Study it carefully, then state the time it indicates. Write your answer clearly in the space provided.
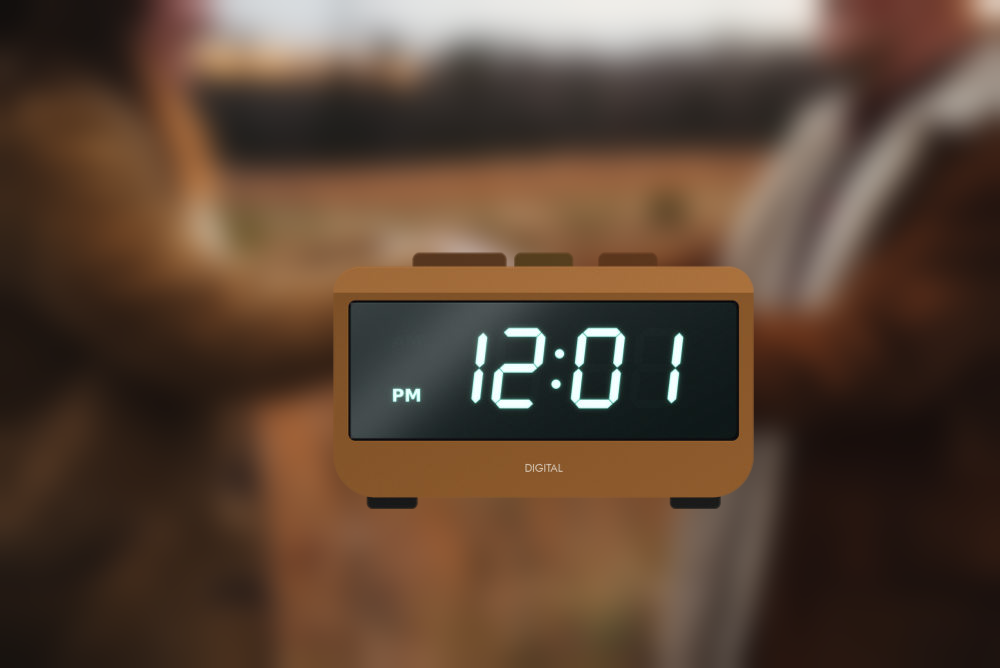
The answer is 12:01
